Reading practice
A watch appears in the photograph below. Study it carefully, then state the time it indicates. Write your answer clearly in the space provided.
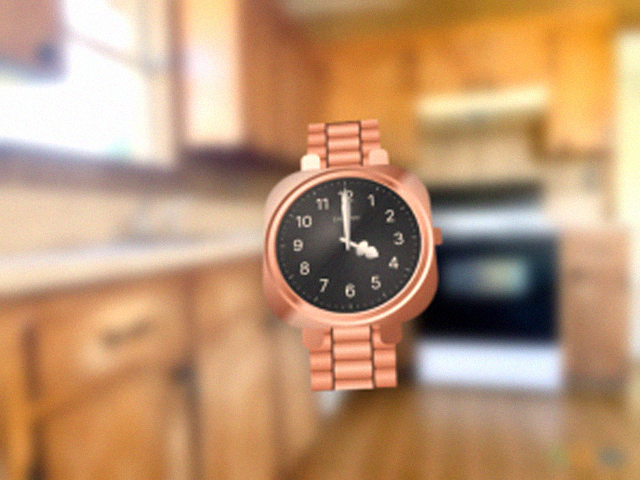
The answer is 4:00
